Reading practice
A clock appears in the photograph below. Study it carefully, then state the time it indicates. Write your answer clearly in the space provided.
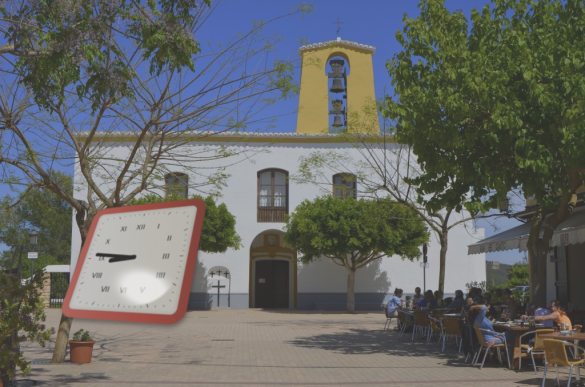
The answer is 8:46
